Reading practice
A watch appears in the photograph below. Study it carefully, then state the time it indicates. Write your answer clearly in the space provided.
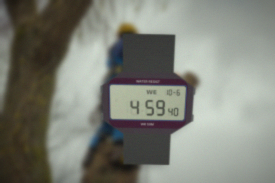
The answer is 4:59
